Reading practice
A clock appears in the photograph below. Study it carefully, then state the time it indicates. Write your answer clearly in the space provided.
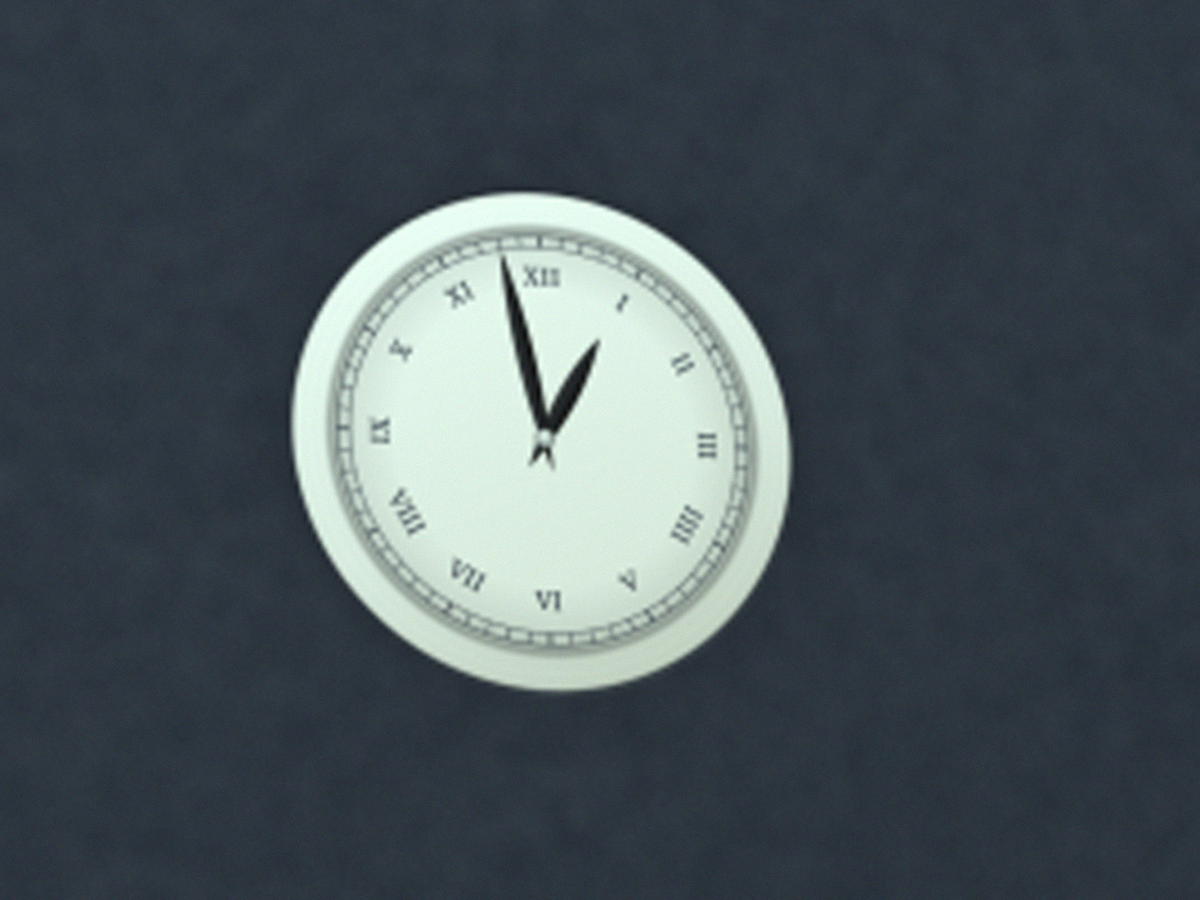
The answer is 12:58
